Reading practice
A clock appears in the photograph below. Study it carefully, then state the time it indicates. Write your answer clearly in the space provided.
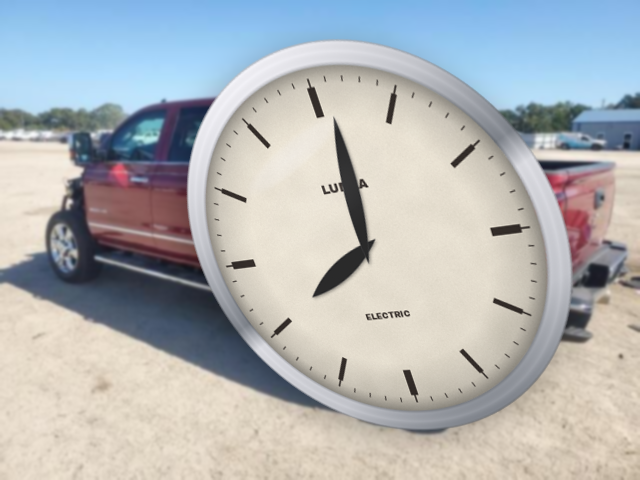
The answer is 8:01
